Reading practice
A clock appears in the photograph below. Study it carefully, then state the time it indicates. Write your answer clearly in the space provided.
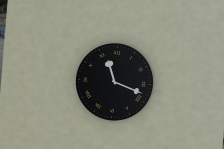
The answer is 11:18
